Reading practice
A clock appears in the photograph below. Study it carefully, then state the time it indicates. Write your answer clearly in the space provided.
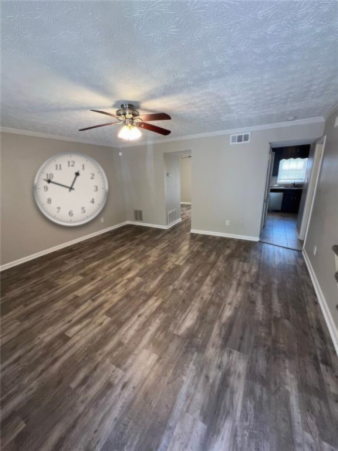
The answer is 12:48
